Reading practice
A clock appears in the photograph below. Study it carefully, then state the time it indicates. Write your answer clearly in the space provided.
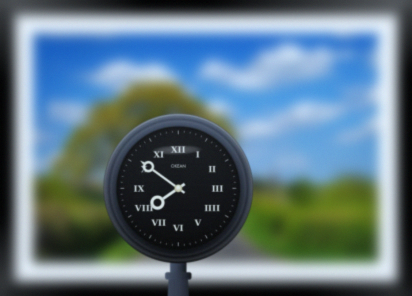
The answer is 7:51
